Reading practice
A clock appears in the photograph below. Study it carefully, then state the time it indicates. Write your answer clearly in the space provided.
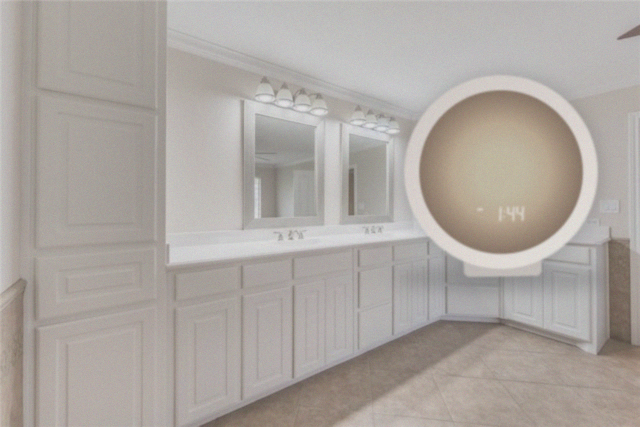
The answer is 1:44
